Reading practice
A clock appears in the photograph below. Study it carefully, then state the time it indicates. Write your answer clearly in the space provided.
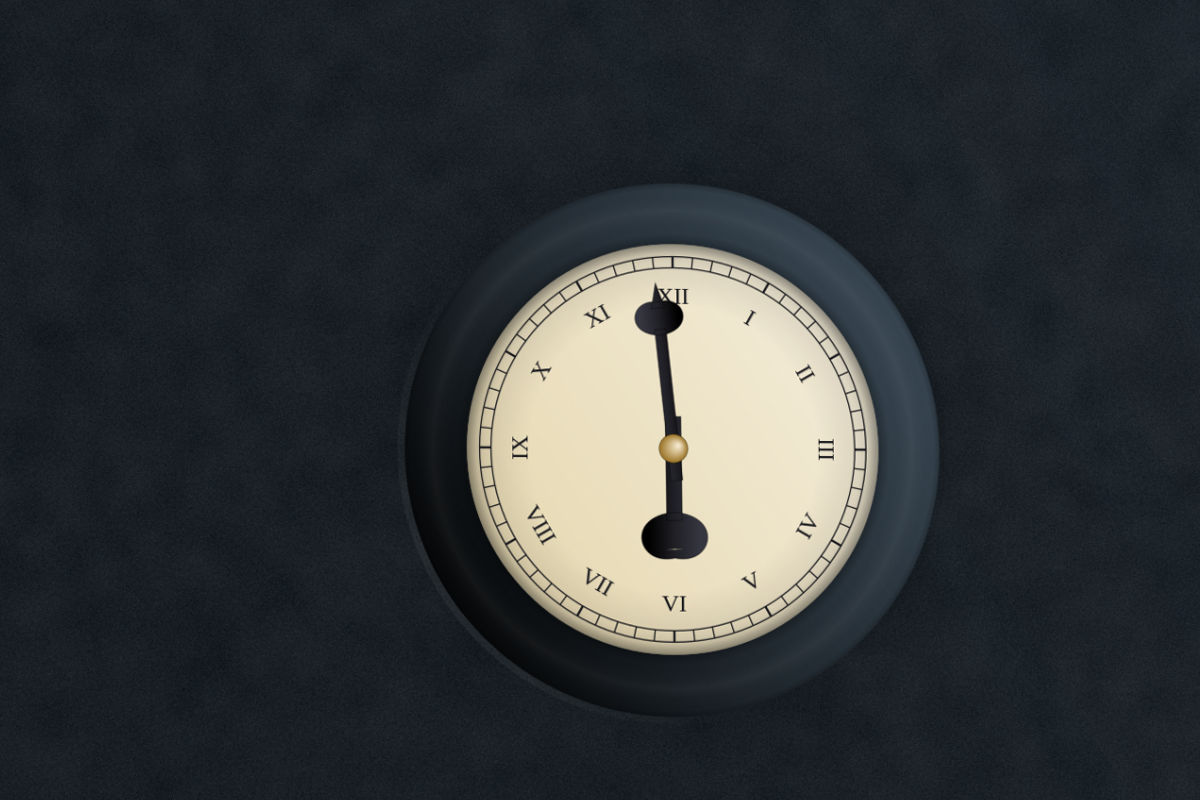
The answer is 5:59
